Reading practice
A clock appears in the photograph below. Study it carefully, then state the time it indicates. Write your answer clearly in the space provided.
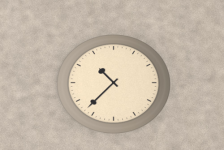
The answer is 10:37
